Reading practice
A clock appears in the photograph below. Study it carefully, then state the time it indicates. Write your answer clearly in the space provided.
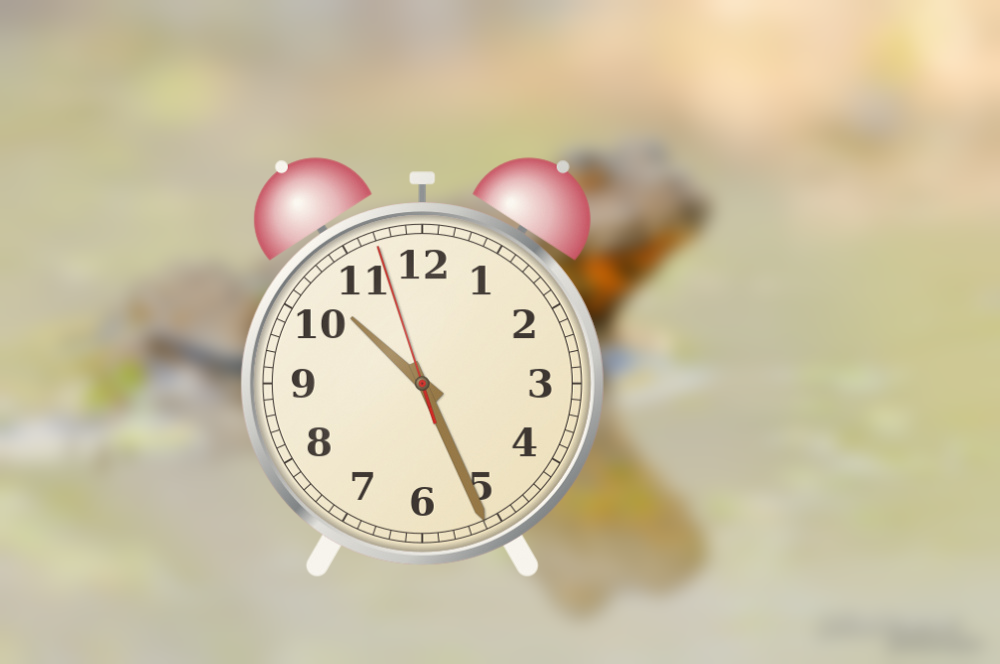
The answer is 10:25:57
